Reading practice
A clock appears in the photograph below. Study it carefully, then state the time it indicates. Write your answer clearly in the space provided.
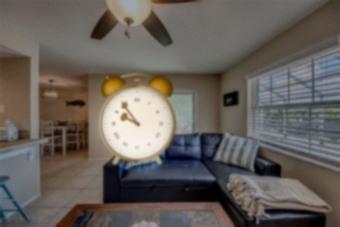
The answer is 9:54
